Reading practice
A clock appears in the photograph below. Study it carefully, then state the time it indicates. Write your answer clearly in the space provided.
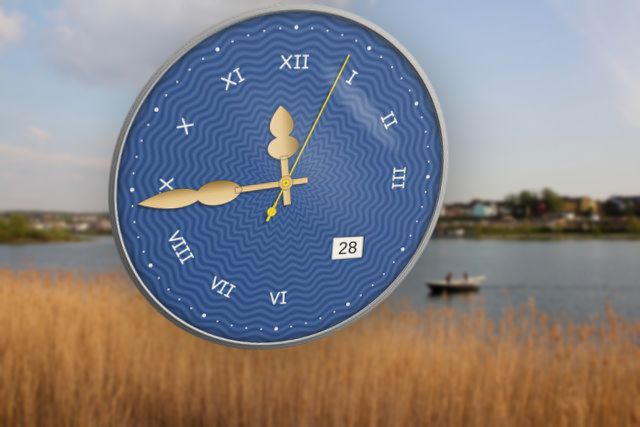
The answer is 11:44:04
